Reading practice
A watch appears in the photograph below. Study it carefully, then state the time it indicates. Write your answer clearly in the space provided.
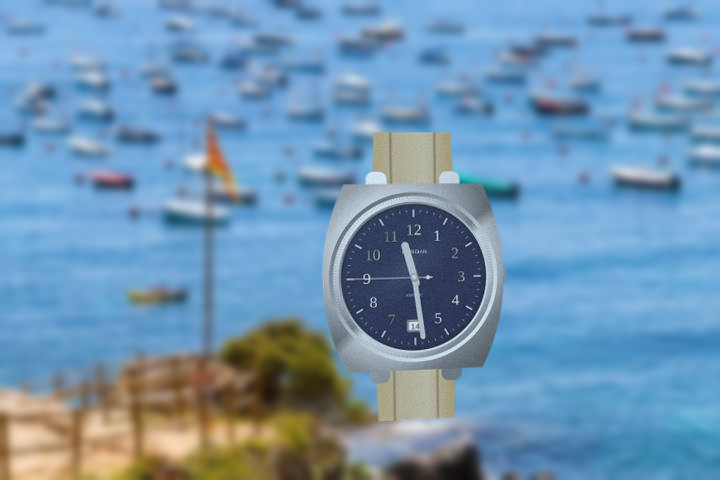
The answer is 11:28:45
